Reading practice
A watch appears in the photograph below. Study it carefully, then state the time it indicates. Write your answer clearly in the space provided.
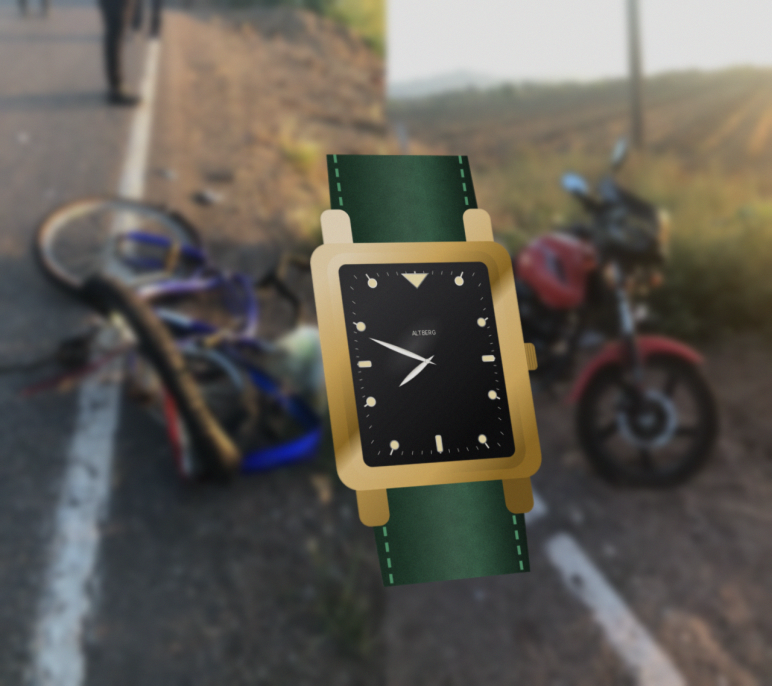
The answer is 7:49
